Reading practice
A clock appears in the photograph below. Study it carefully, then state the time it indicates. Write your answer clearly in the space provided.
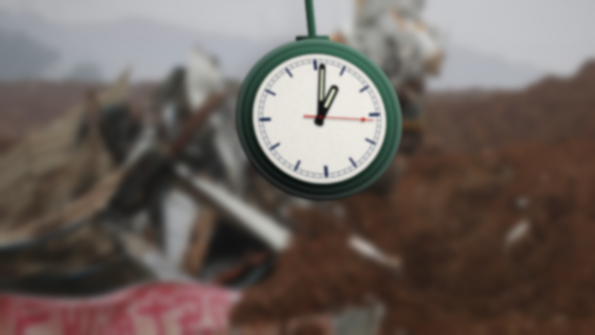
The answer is 1:01:16
